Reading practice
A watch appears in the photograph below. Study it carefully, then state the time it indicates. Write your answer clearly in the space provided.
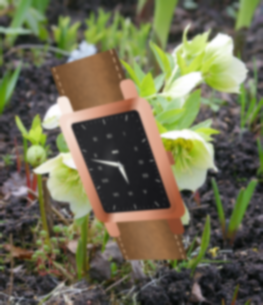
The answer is 5:48
